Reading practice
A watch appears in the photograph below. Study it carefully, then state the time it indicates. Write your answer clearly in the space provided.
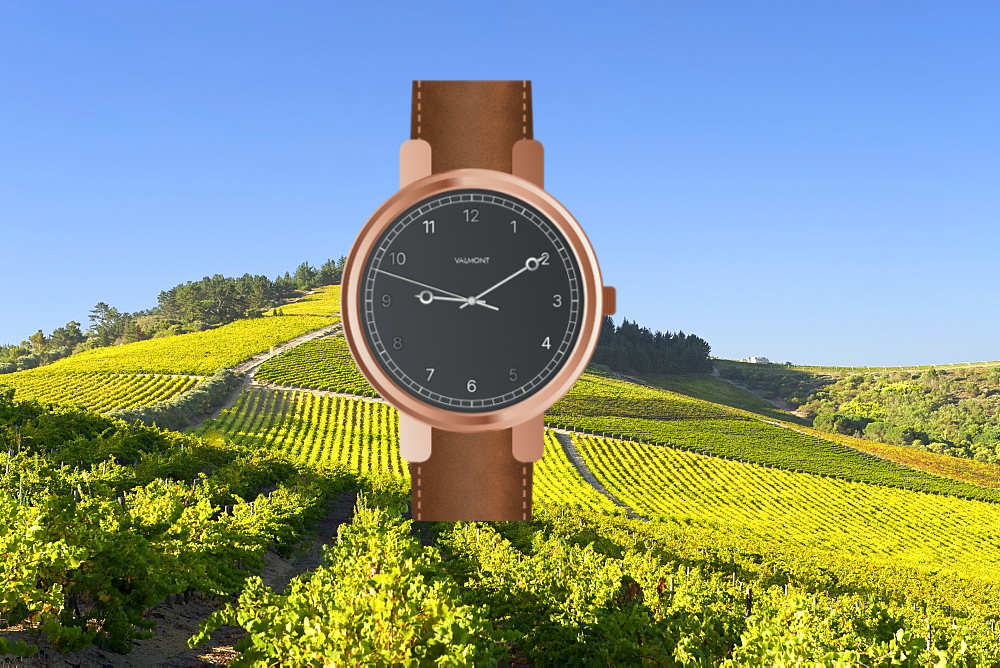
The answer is 9:09:48
